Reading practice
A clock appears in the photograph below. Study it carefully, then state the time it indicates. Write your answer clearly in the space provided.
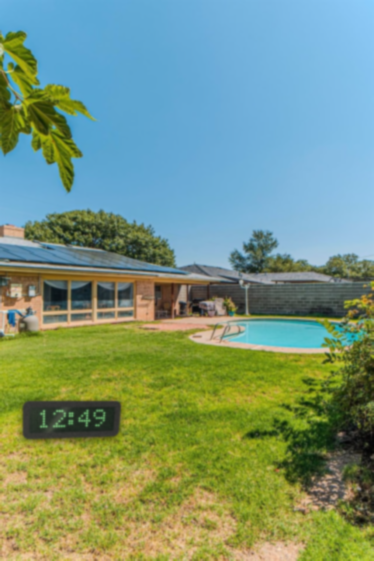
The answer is 12:49
